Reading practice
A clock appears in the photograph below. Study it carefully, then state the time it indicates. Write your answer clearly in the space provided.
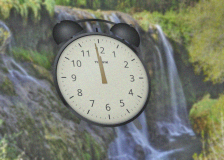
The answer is 11:59
